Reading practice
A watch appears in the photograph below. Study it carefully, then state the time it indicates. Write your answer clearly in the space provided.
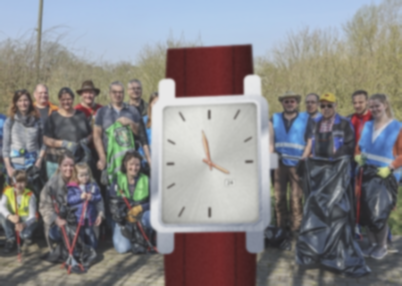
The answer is 3:58
